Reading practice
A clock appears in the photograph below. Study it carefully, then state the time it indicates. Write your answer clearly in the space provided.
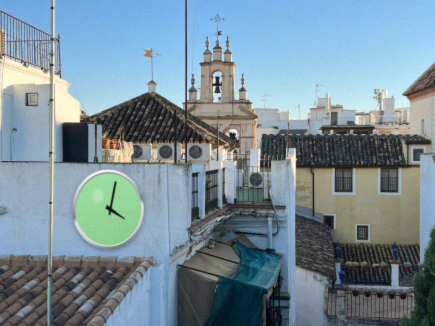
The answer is 4:02
